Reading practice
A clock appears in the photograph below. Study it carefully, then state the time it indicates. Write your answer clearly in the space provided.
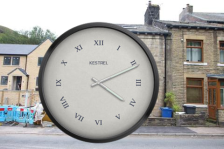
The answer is 4:11
